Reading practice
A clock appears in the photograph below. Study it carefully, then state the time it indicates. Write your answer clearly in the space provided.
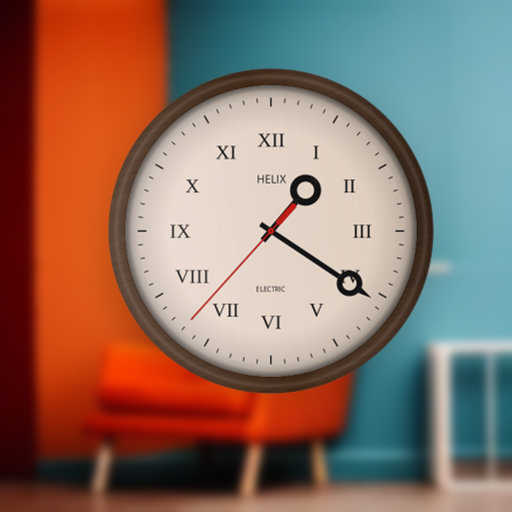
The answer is 1:20:37
